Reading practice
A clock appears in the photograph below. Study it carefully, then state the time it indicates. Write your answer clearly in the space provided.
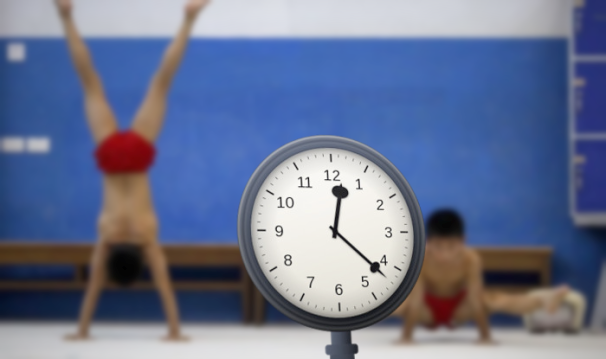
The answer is 12:22
